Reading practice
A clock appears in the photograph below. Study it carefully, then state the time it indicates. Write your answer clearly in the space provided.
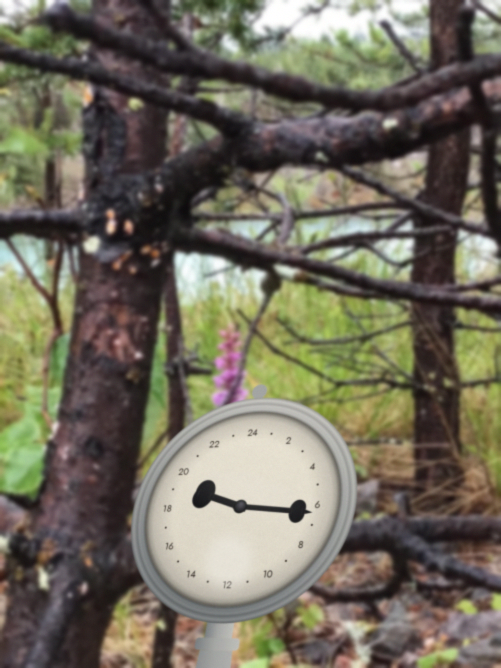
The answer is 19:16
